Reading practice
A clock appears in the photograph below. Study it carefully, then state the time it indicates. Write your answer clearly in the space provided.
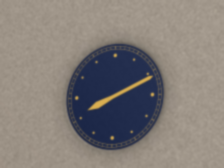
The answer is 8:11
